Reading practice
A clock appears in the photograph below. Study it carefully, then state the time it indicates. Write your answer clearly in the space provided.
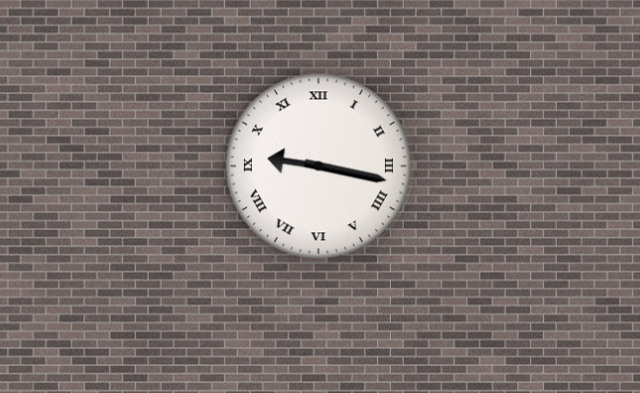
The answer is 9:17
